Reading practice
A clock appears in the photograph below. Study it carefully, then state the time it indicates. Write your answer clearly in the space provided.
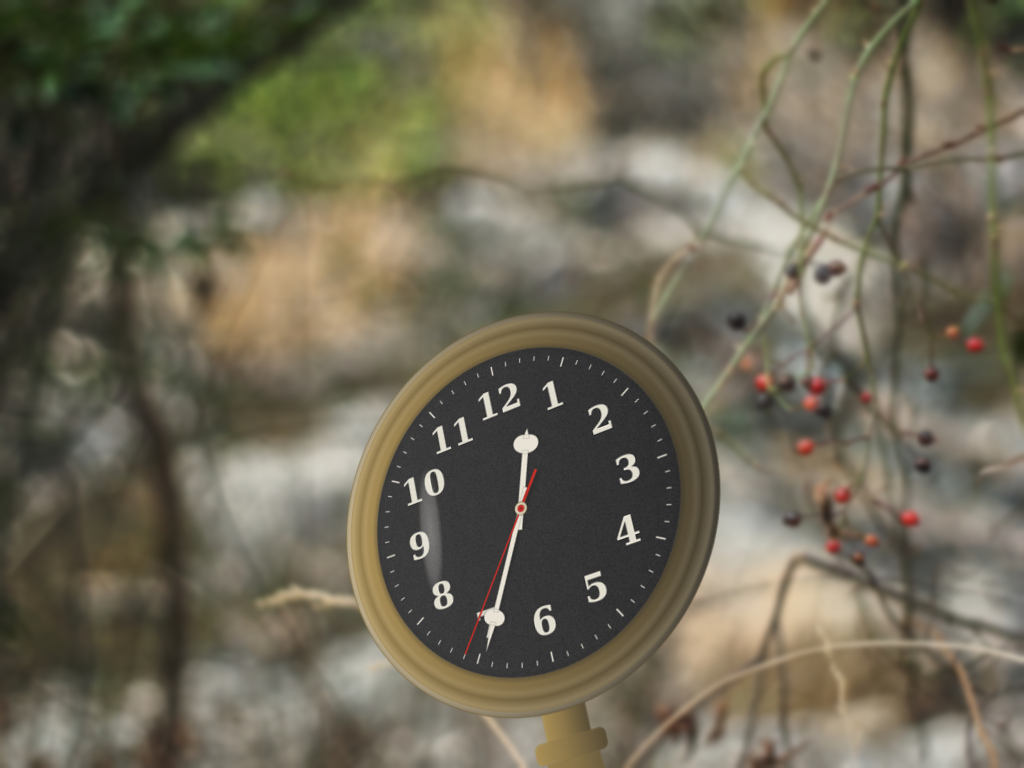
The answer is 12:34:36
